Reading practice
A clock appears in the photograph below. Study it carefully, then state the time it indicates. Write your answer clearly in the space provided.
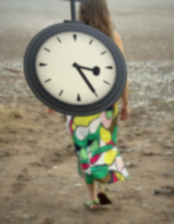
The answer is 3:25
